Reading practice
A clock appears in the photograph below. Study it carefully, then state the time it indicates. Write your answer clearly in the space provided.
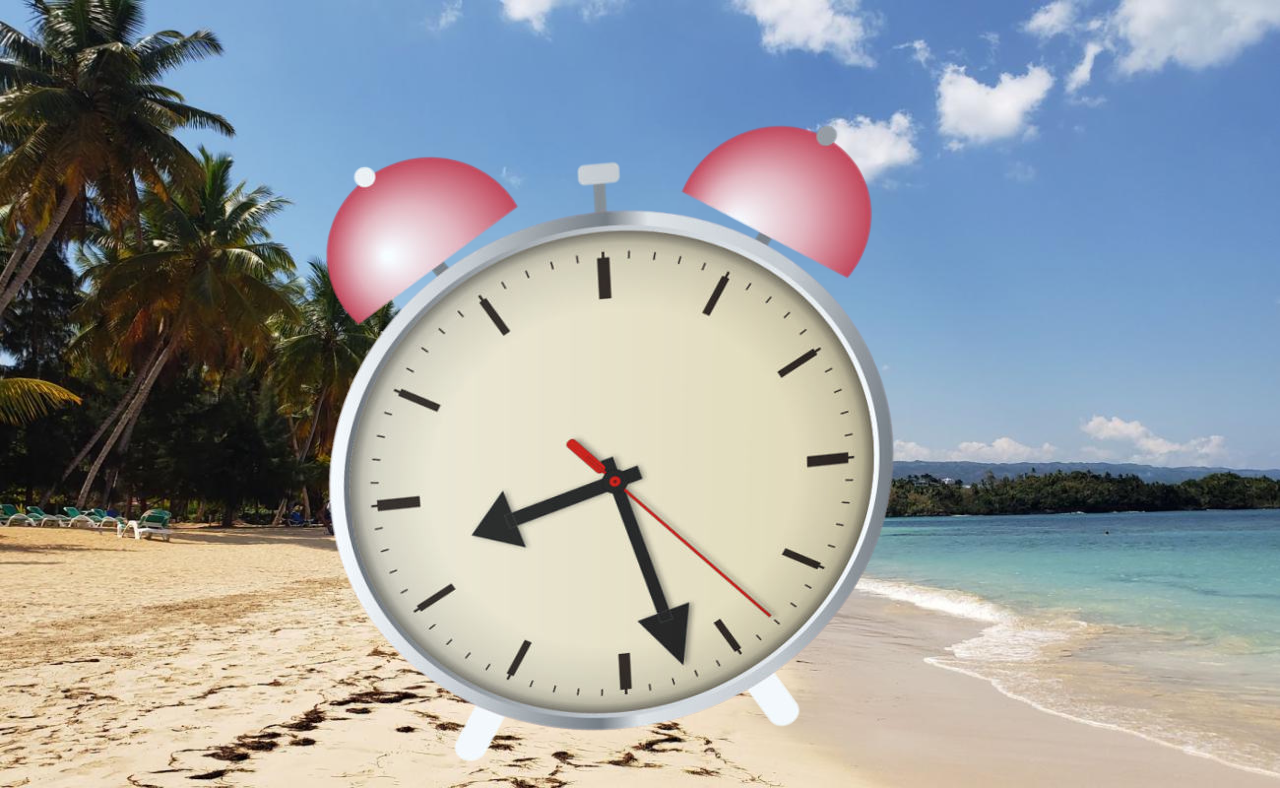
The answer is 8:27:23
